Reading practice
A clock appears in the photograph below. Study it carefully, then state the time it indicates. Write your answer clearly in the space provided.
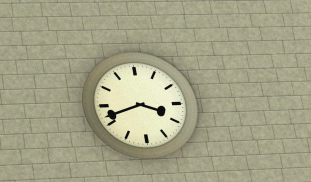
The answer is 3:42
